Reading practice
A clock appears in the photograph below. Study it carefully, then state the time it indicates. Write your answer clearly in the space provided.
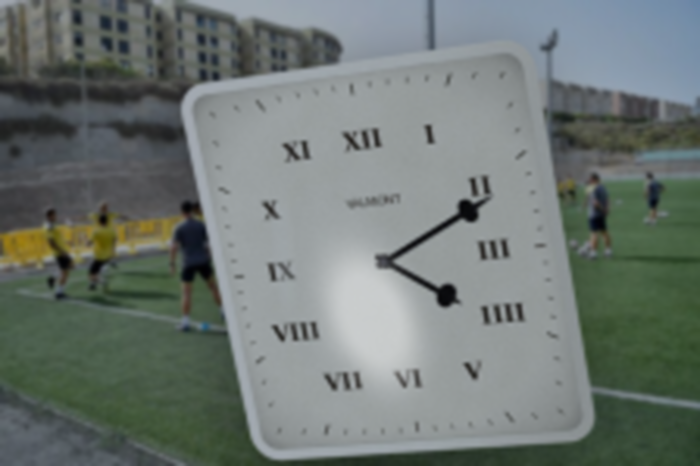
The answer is 4:11
